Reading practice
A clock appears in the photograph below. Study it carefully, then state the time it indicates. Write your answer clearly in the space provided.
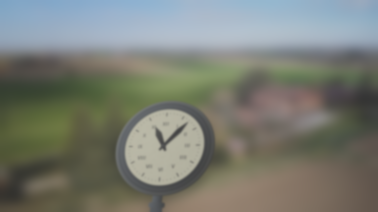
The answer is 11:07
